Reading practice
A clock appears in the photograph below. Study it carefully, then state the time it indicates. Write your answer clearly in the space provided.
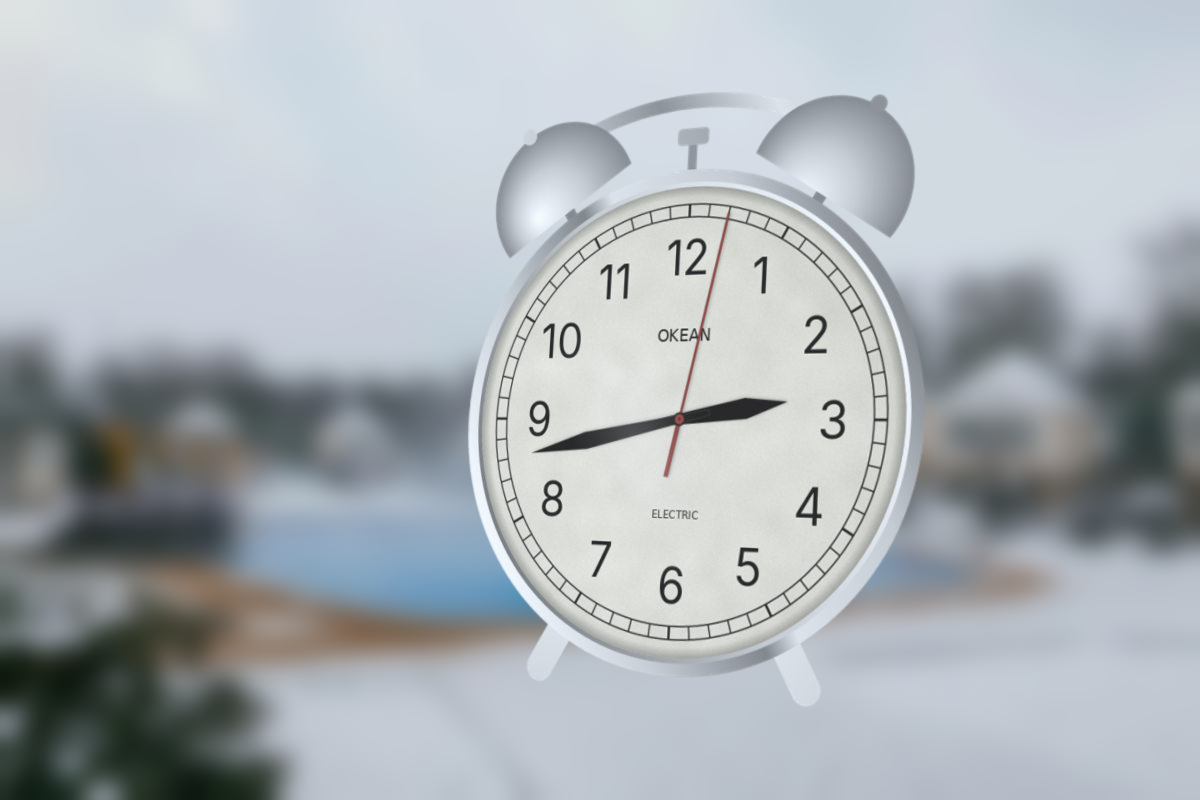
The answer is 2:43:02
